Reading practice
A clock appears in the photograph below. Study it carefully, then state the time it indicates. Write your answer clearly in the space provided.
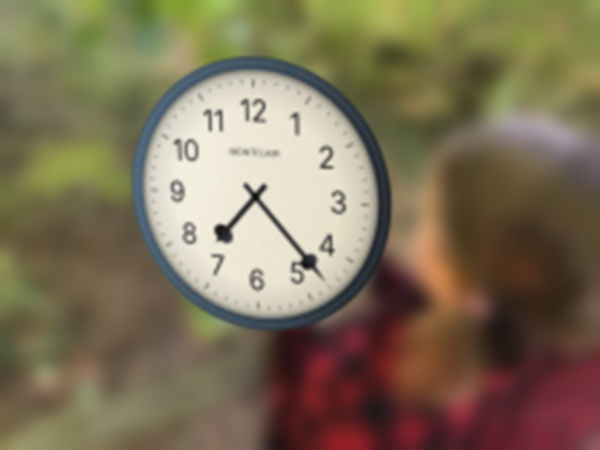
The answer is 7:23
